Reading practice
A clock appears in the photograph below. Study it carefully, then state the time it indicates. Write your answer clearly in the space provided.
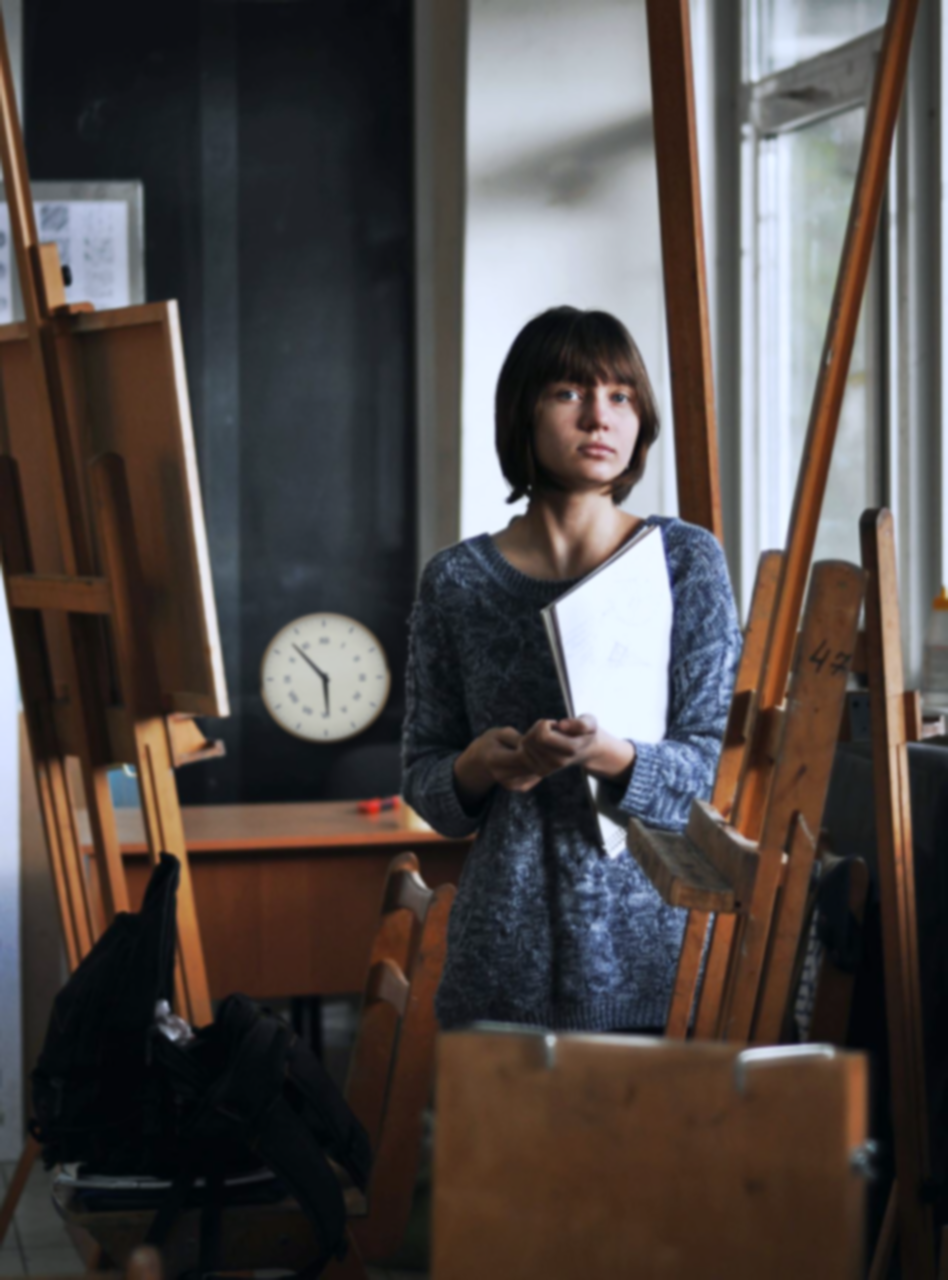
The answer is 5:53
